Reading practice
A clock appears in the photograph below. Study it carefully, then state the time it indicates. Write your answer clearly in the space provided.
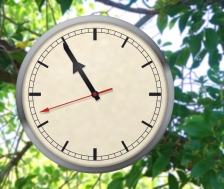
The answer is 10:54:42
